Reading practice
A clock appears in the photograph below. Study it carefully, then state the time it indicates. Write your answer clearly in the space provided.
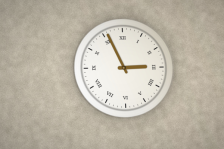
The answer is 2:56
